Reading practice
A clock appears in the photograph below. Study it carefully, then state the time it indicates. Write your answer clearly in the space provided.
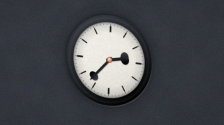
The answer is 2:37
